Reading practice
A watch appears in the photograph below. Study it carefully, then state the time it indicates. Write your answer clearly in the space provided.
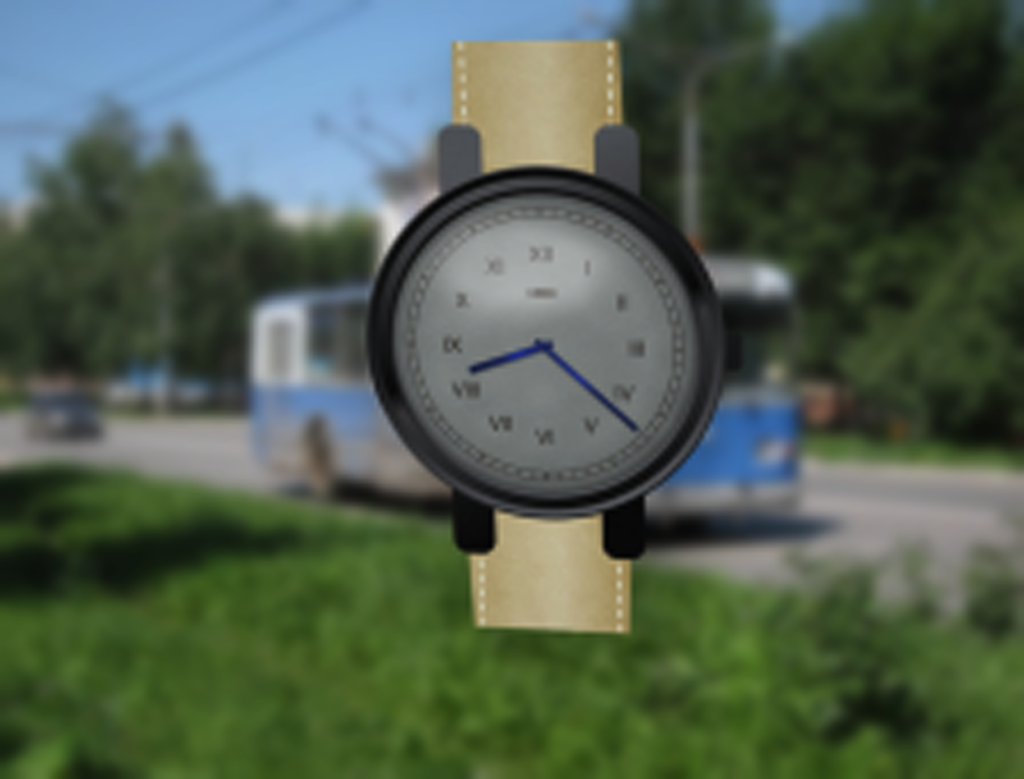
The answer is 8:22
